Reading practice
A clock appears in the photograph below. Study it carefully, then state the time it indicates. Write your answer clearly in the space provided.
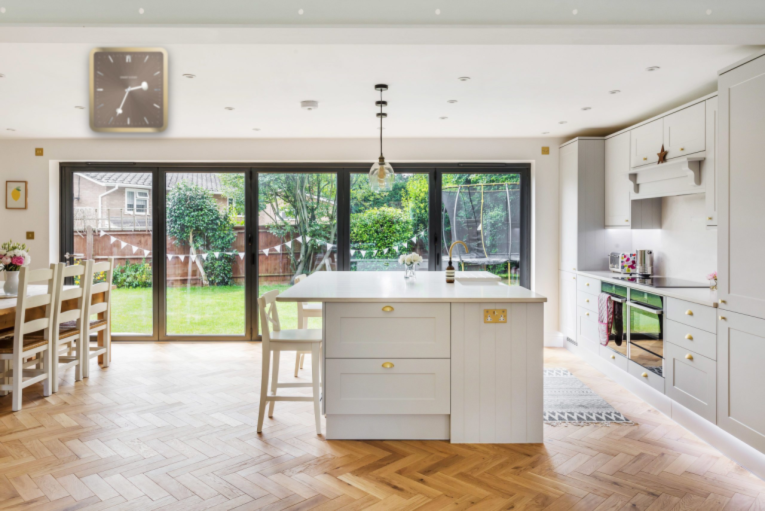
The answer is 2:34
